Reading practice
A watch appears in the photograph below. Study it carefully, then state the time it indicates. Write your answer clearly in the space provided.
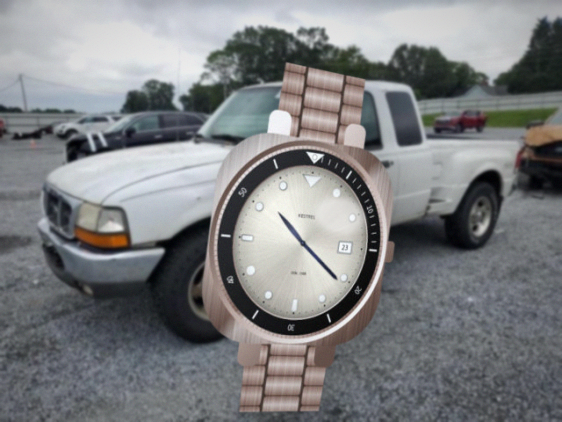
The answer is 10:21
